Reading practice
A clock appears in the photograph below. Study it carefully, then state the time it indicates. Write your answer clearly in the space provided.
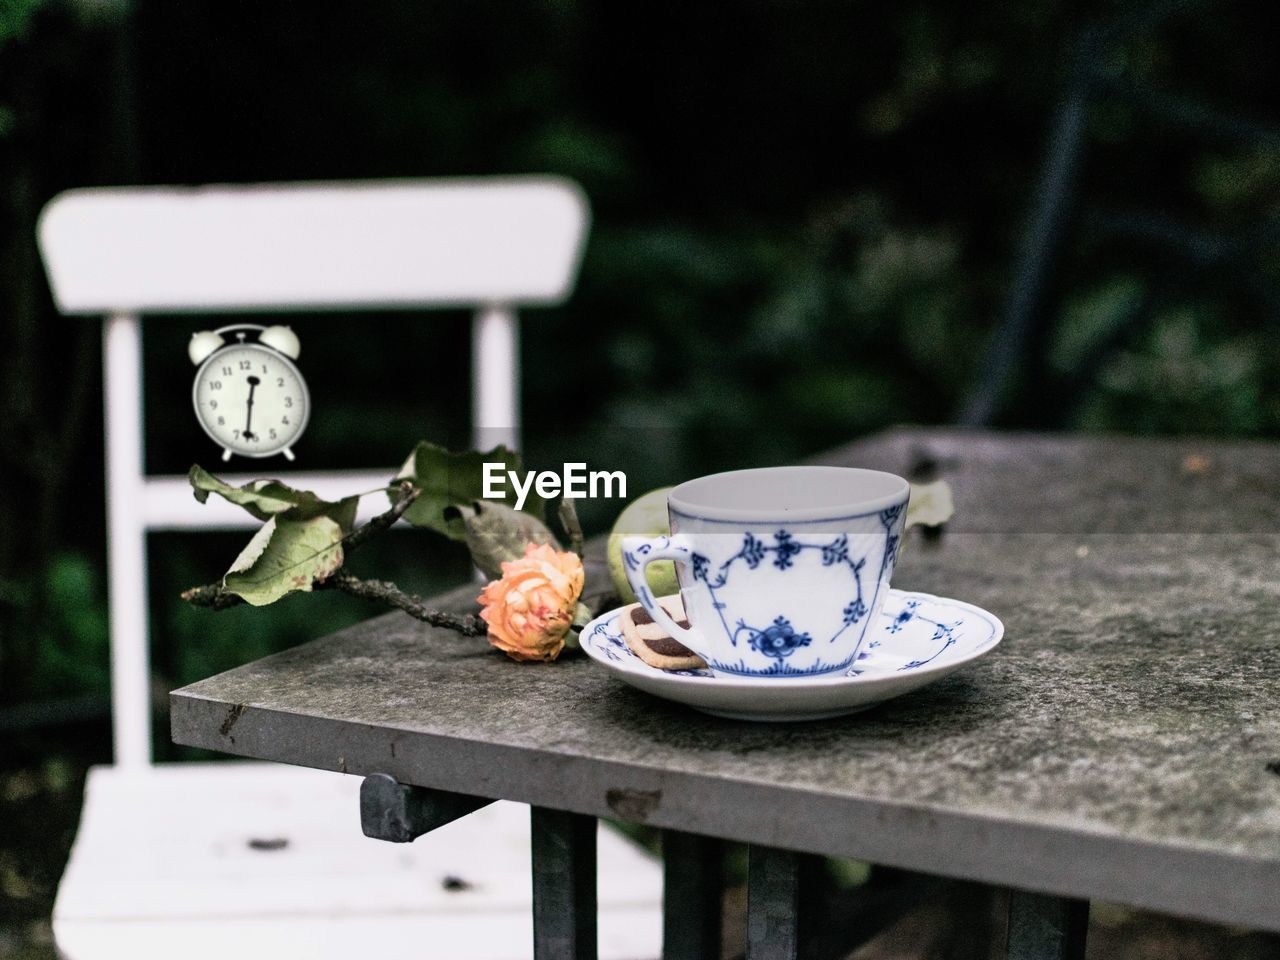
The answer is 12:32
